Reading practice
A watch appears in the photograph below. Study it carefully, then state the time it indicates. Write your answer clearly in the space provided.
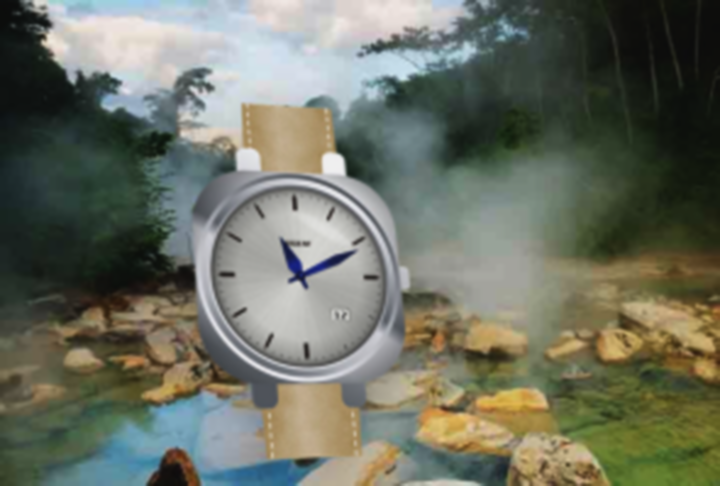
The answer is 11:11
